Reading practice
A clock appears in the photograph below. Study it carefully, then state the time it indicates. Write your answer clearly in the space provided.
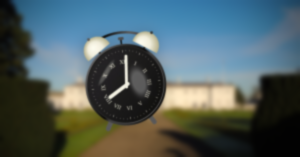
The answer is 8:01
